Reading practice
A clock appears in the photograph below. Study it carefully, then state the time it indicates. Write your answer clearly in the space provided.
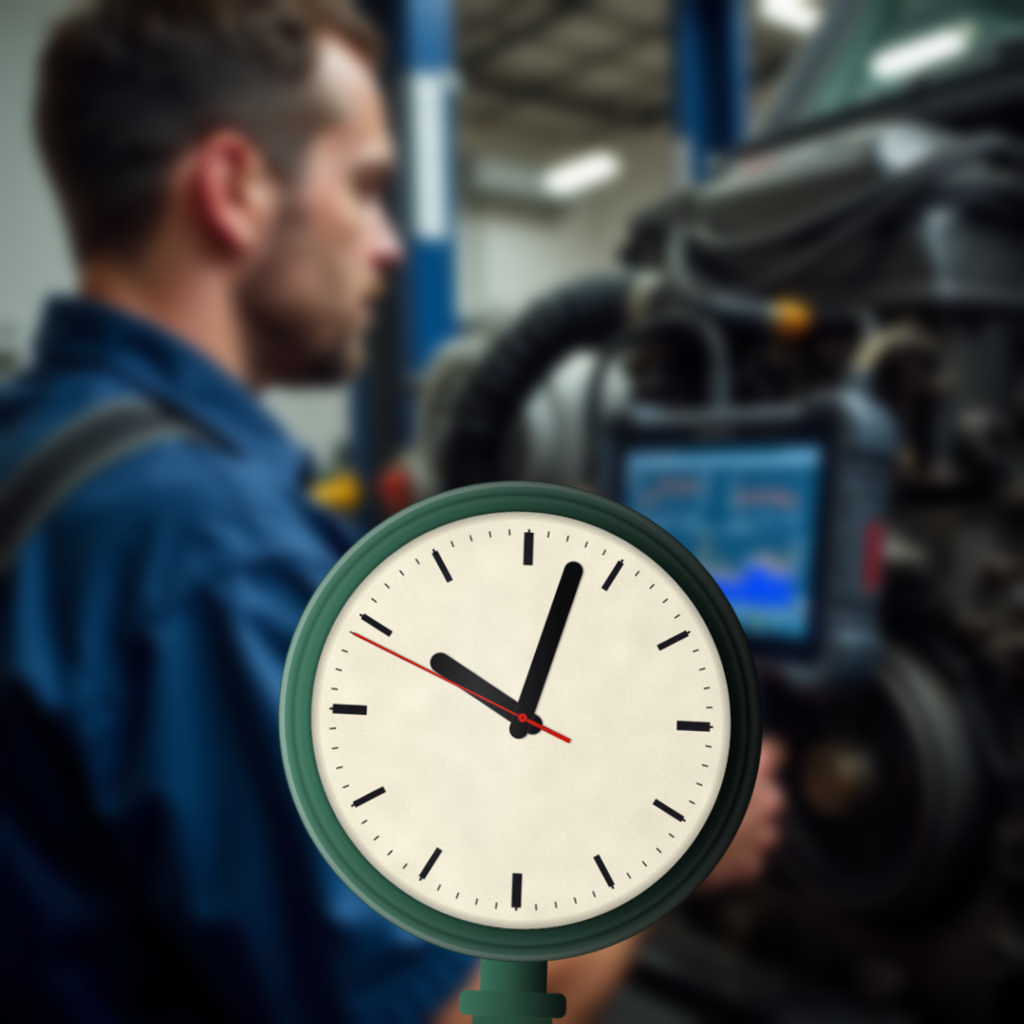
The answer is 10:02:49
